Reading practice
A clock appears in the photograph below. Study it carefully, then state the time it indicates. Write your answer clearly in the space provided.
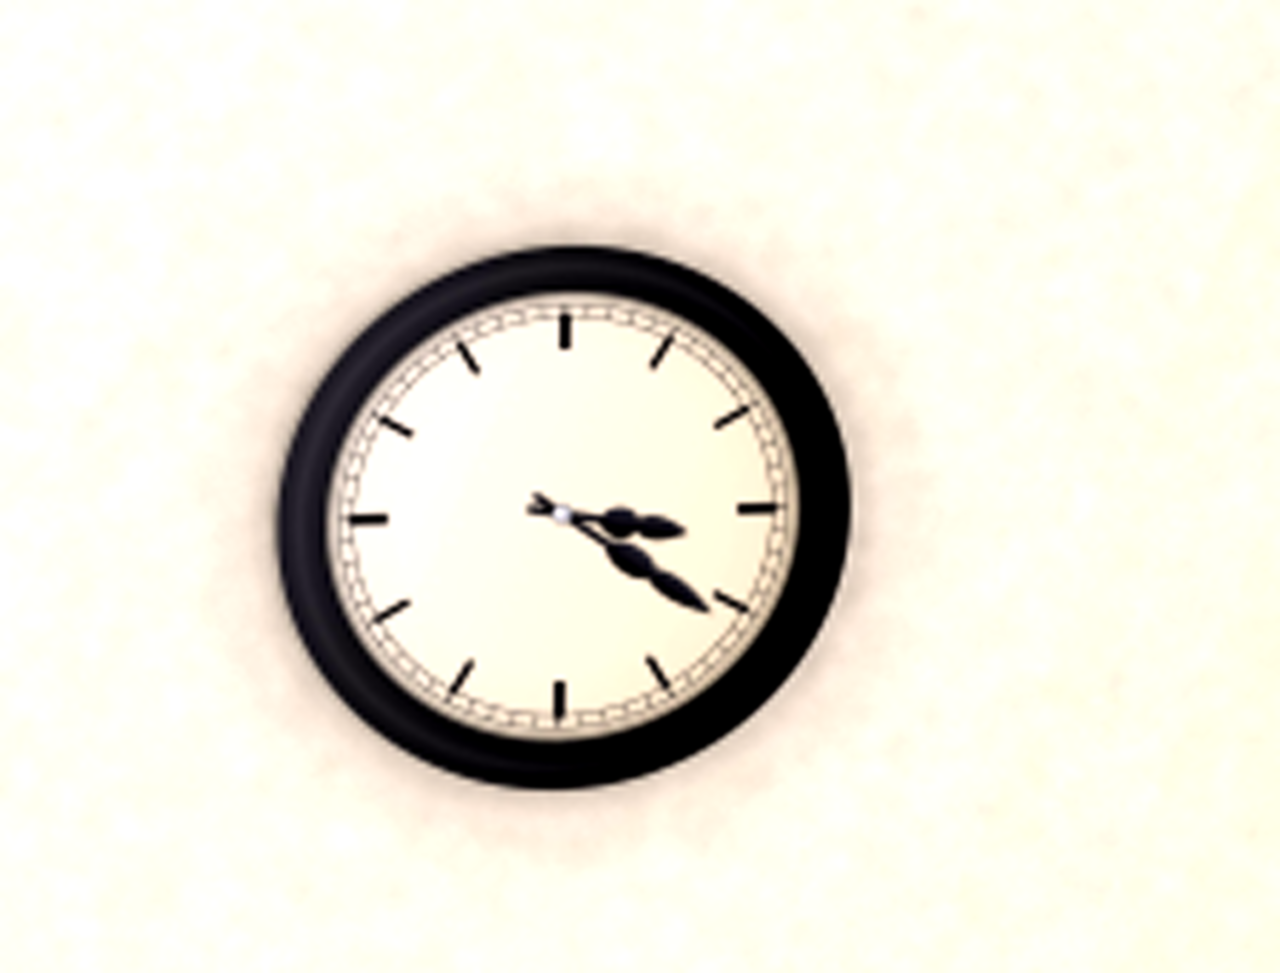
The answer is 3:21
